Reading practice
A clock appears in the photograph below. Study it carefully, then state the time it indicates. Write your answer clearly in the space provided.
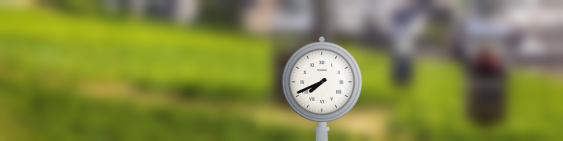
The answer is 7:41
